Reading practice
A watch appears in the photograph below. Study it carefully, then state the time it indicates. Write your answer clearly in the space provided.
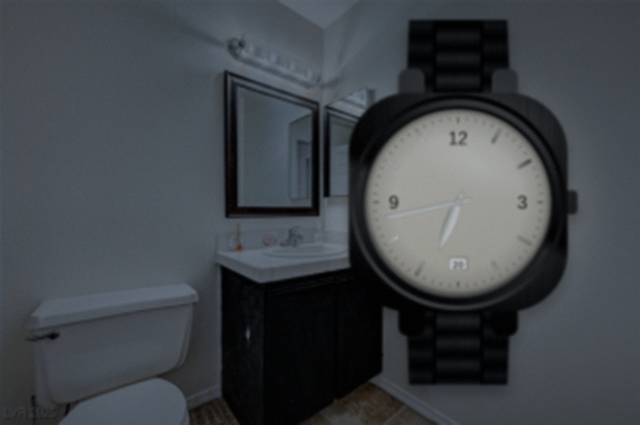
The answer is 6:43
